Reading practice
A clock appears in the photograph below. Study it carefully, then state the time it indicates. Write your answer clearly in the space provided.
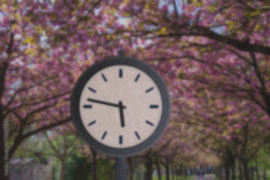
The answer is 5:47
